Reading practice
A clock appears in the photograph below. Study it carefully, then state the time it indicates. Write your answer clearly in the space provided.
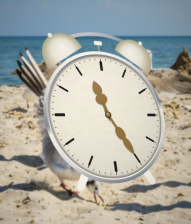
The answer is 11:25
